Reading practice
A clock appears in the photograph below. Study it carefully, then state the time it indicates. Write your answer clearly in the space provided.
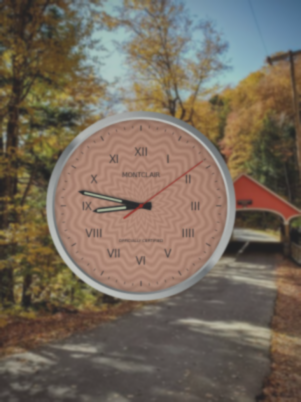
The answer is 8:47:09
